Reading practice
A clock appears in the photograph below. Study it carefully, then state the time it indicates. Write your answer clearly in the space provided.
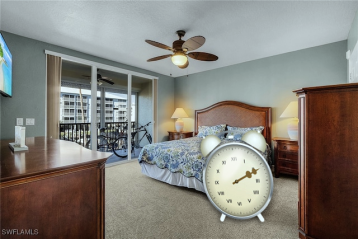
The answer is 2:11
